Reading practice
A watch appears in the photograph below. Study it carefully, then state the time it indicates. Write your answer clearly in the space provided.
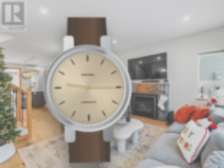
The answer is 9:15
